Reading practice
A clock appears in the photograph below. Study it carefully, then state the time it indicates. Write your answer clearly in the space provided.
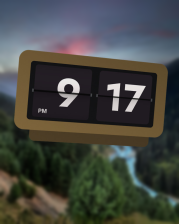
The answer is 9:17
